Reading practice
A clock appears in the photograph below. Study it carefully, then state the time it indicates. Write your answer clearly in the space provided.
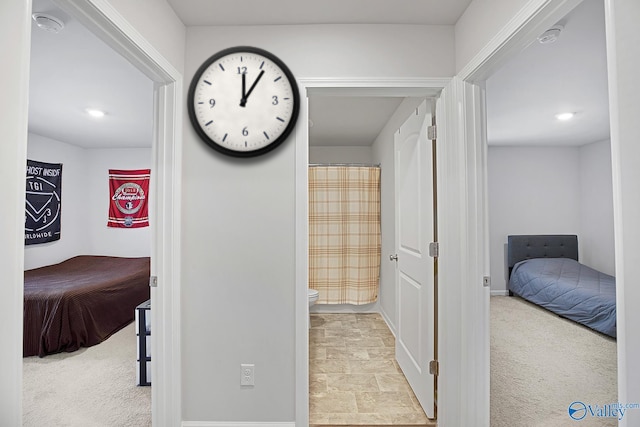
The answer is 12:06
